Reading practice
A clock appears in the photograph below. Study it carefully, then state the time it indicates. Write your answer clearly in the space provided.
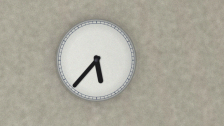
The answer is 5:37
